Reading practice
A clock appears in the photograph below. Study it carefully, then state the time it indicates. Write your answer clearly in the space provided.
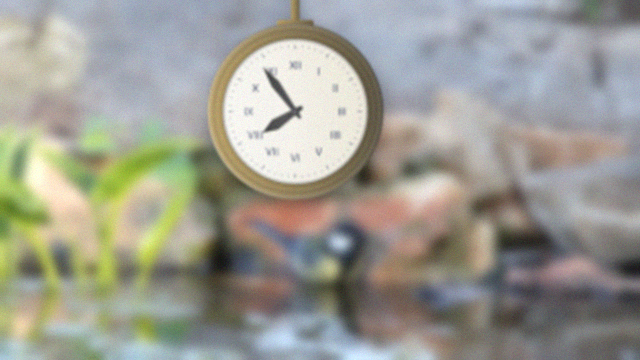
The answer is 7:54
